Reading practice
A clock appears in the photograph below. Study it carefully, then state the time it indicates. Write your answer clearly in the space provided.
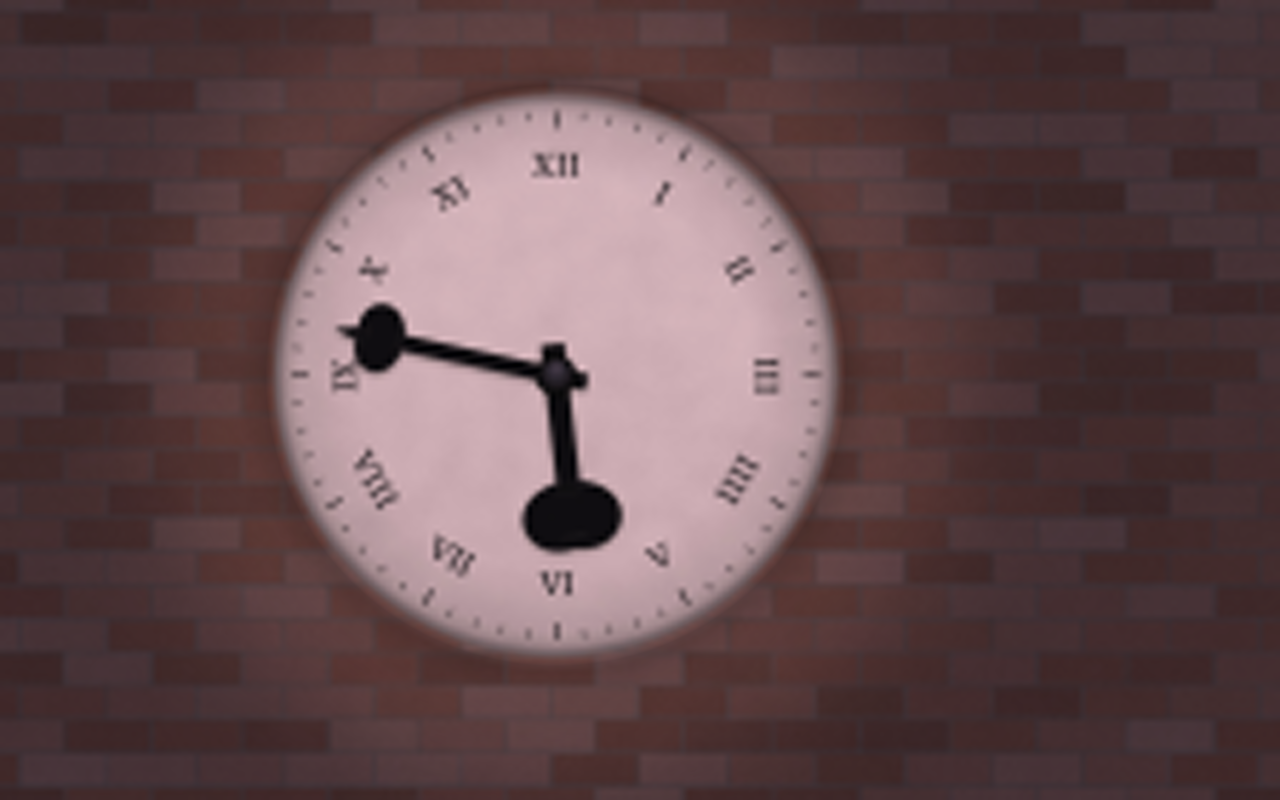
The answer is 5:47
